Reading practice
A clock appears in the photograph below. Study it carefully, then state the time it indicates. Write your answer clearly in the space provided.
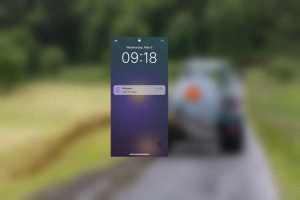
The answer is 9:18
